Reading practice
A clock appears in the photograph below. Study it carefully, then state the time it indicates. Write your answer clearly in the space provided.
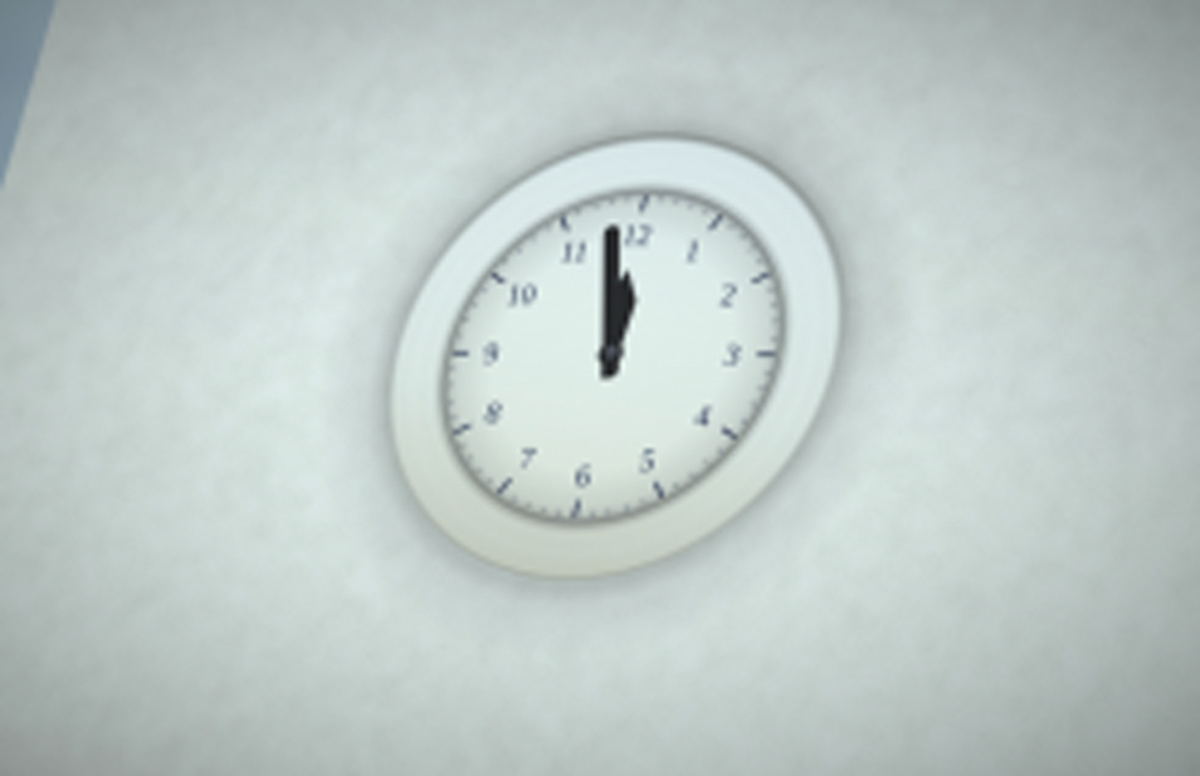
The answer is 11:58
